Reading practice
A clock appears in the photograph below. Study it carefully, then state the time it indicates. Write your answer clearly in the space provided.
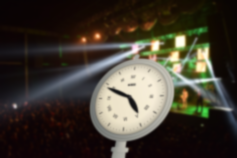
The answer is 4:49
